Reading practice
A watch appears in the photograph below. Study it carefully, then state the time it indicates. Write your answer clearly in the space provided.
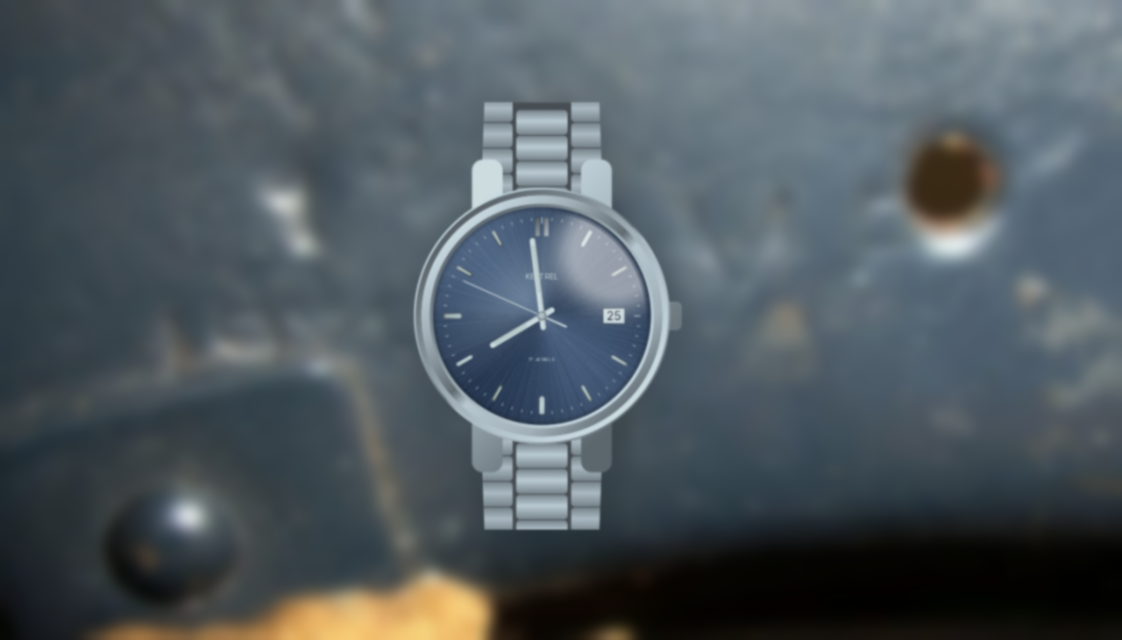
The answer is 7:58:49
